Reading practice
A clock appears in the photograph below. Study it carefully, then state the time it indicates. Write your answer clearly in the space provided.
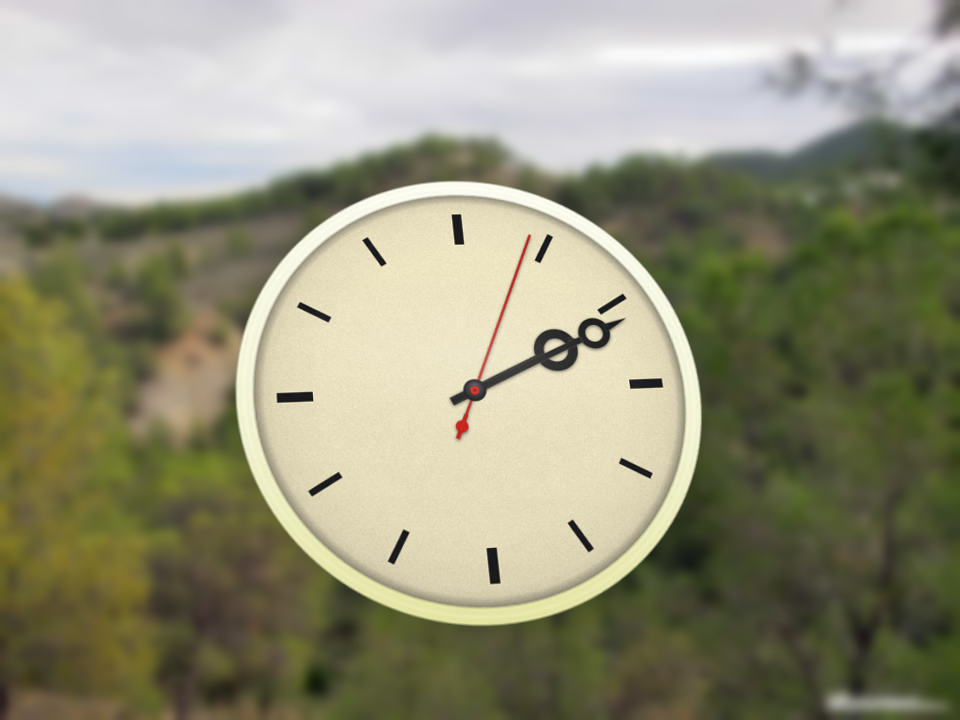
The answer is 2:11:04
